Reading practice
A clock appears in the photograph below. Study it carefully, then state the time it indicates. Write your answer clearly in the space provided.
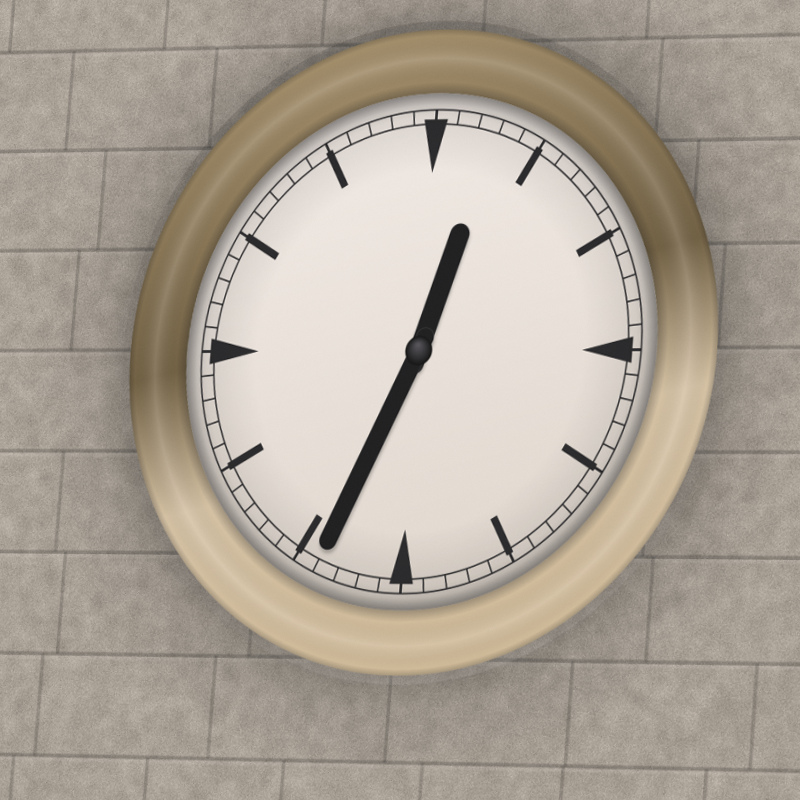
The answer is 12:34
